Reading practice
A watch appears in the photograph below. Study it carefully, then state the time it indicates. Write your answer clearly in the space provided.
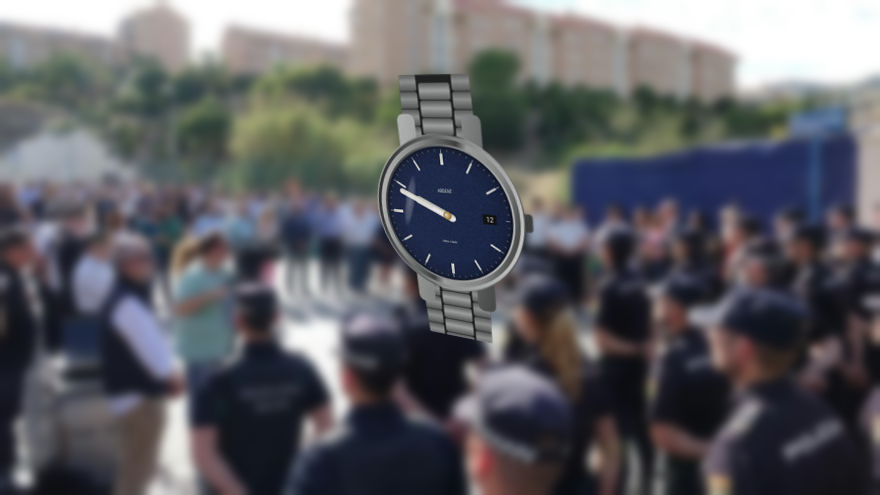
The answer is 9:49
